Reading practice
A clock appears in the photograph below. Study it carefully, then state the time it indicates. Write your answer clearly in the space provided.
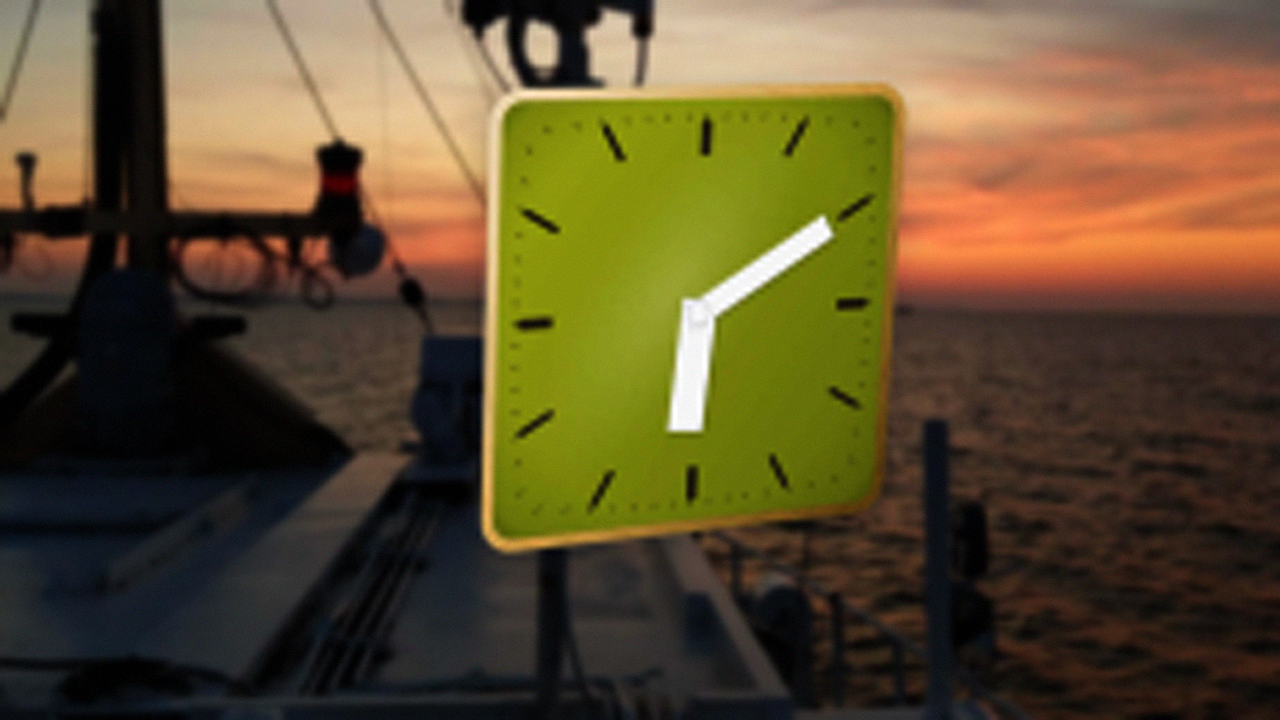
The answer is 6:10
